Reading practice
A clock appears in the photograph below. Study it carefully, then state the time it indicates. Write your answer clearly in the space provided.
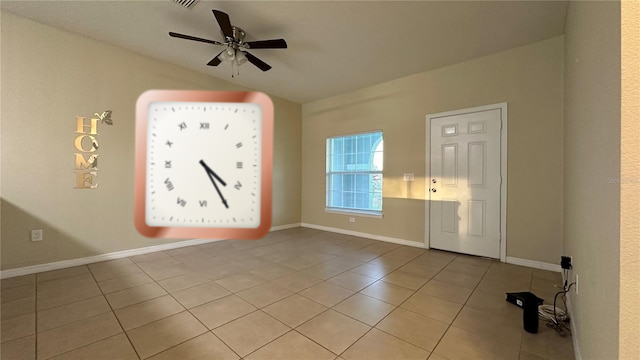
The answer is 4:25
